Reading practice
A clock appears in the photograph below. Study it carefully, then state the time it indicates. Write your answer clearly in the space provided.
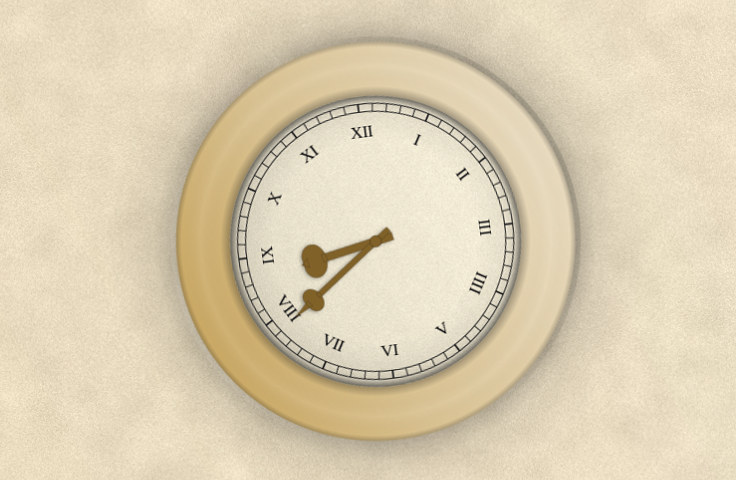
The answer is 8:39
